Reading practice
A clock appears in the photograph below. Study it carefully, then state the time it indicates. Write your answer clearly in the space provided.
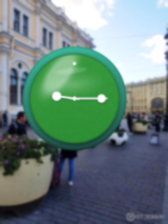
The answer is 9:15
